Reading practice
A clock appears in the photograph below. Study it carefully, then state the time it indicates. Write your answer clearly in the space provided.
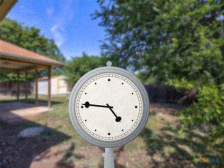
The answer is 4:46
